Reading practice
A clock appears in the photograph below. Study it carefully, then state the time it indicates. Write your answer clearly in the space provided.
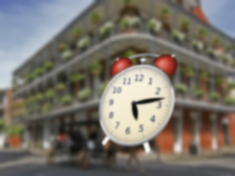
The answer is 5:13
